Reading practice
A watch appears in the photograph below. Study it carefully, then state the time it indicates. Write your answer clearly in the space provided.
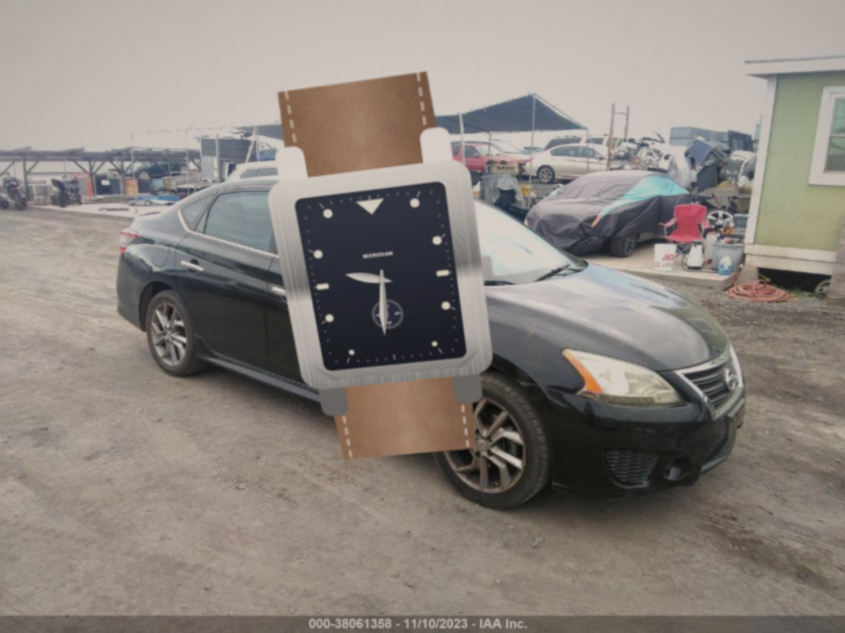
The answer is 9:31
